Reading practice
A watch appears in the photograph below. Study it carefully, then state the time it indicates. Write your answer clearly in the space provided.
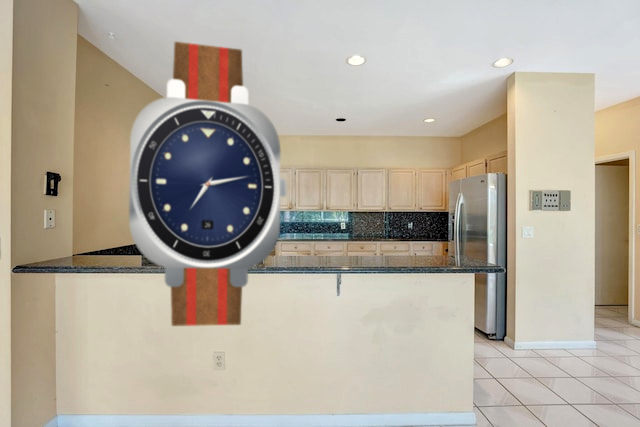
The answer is 7:13
